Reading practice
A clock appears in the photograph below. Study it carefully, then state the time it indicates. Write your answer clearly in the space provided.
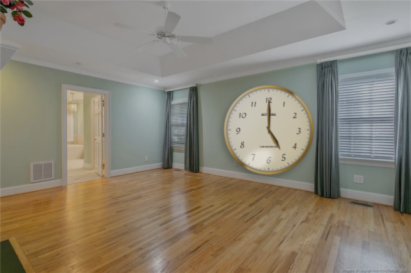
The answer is 5:00
